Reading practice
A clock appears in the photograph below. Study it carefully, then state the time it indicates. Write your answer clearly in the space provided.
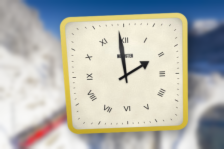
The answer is 1:59
